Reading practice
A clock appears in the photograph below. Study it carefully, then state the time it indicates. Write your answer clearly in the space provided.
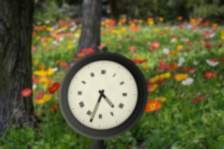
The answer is 4:33
